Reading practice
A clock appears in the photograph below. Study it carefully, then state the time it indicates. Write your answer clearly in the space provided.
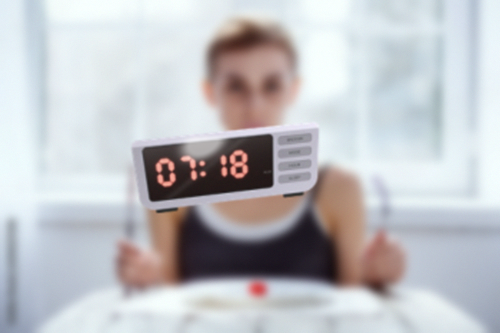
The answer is 7:18
